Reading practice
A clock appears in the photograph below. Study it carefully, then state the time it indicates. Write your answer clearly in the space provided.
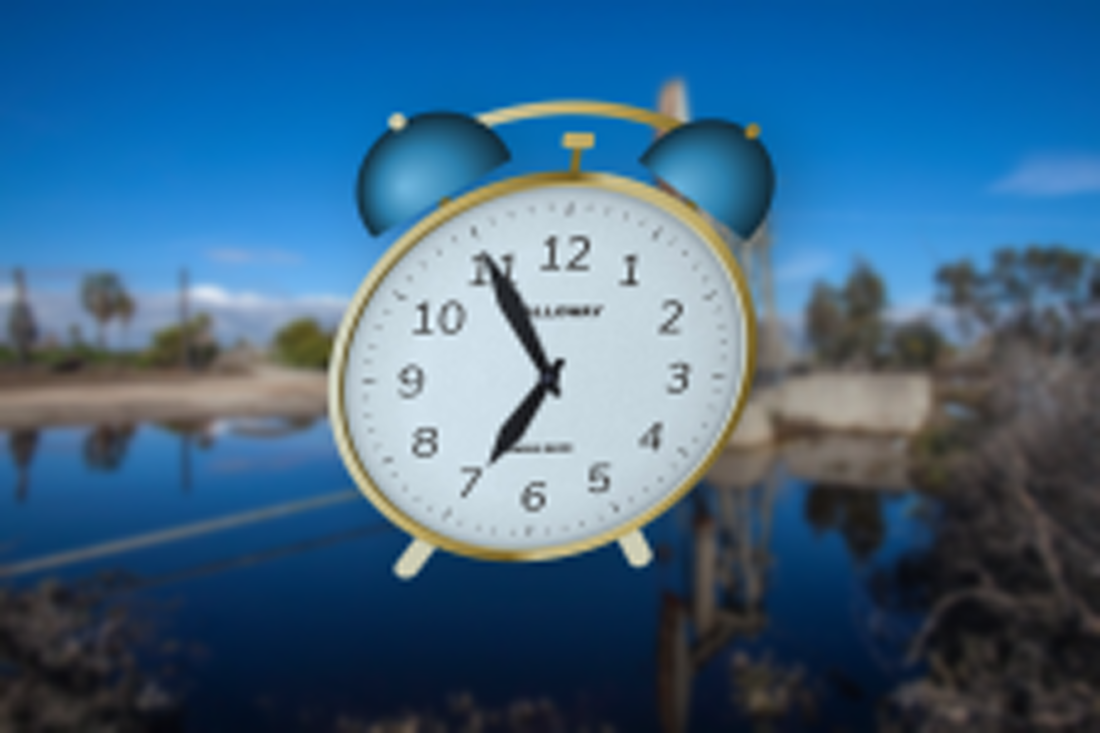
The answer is 6:55
